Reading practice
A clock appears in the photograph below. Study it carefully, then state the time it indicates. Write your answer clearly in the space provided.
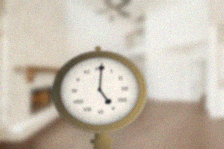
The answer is 5:01
